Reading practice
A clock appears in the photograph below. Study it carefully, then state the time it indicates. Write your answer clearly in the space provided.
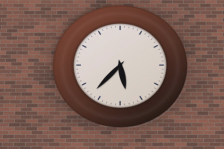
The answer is 5:37
